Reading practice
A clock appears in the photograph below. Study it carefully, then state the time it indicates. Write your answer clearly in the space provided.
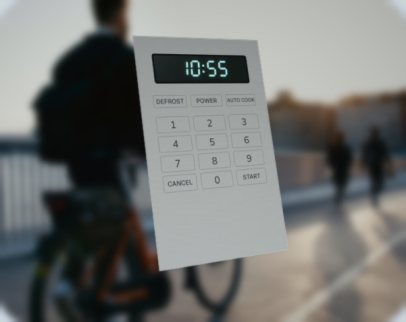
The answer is 10:55
